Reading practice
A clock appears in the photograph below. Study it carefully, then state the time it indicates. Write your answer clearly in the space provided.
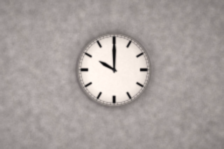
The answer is 10:00
